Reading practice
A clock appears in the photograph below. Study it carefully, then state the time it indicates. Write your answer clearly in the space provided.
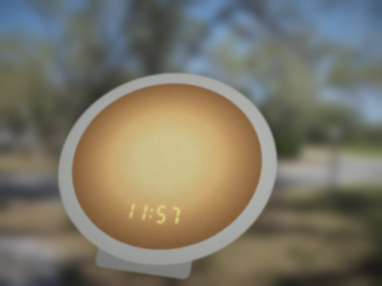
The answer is 11:57
